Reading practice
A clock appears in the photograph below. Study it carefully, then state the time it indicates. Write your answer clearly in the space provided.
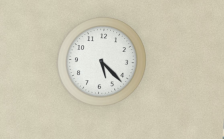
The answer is 5:22
